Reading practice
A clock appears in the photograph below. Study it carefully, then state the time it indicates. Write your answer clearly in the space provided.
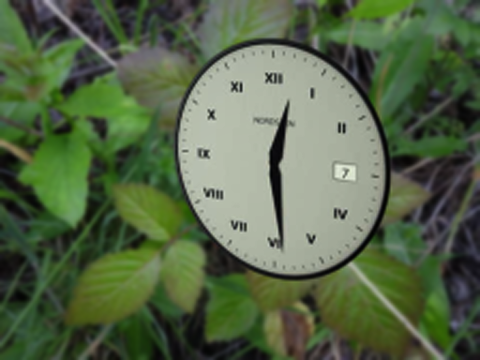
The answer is 12:29
